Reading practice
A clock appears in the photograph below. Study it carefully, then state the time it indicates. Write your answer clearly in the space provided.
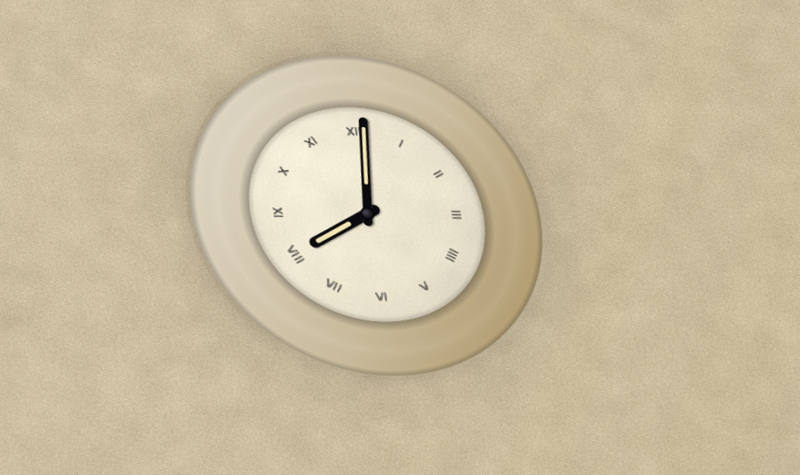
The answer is 8:01
